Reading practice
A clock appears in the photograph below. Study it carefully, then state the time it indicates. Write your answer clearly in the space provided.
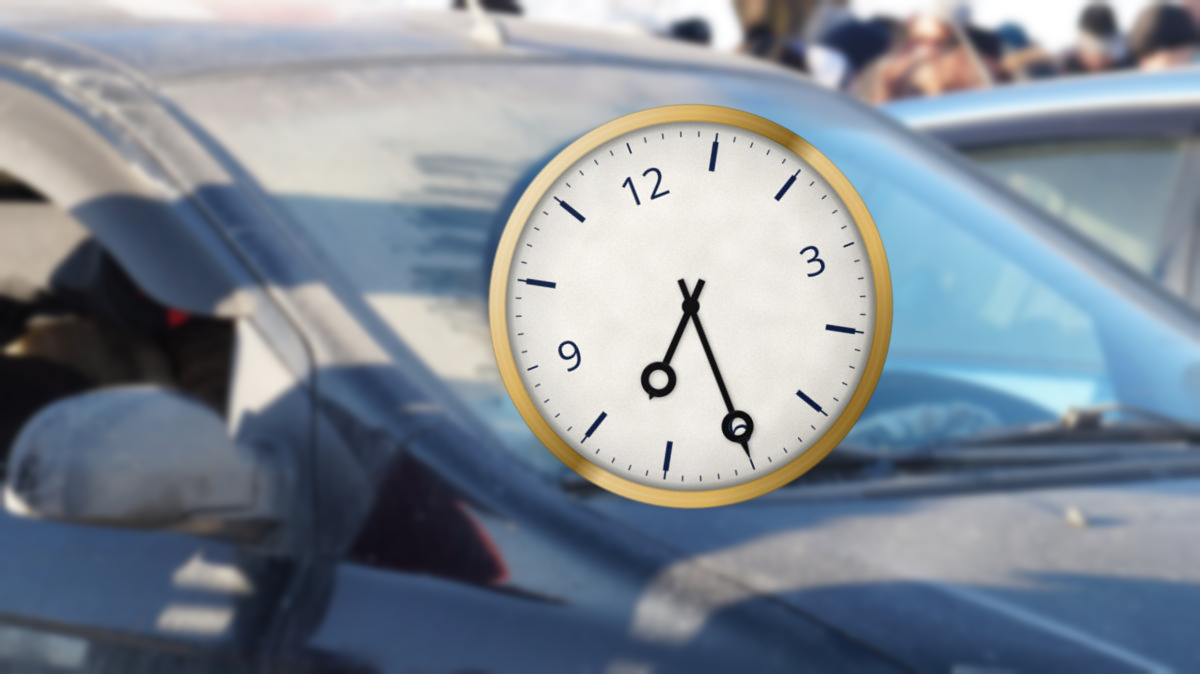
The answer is 7:30
